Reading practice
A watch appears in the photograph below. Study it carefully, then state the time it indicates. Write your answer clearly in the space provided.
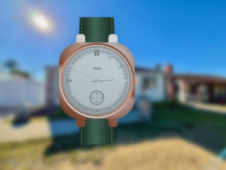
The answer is 2:49
